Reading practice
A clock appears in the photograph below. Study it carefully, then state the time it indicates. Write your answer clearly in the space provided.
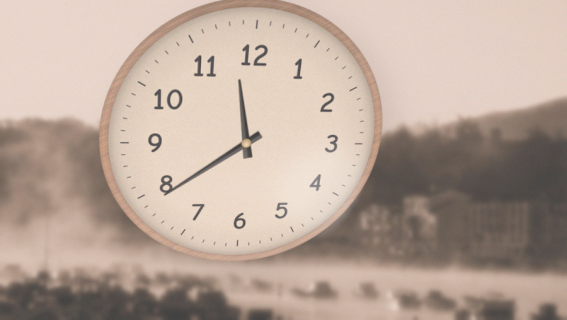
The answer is 11:39
